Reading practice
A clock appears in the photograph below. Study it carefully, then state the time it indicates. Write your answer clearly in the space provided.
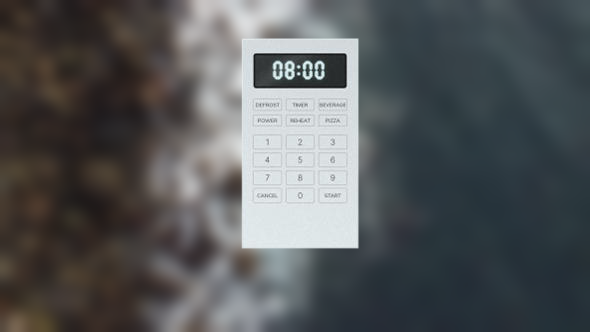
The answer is 8:00
